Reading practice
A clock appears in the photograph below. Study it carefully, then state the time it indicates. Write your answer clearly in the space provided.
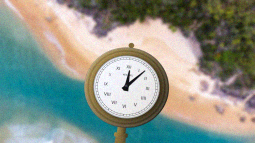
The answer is 12:07
